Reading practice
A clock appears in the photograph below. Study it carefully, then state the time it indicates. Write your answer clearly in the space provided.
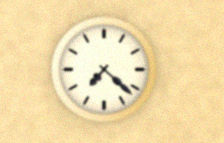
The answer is 7:22
